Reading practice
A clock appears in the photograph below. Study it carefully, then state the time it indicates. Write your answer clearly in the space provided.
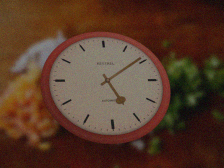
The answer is 5:09
